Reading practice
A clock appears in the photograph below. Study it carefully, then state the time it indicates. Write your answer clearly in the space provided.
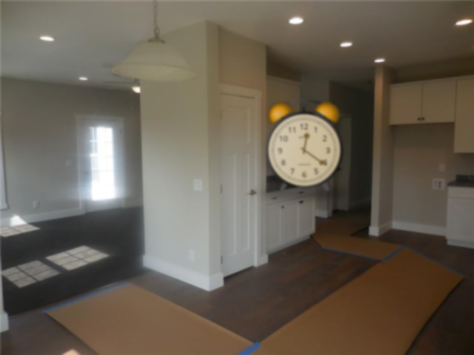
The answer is 12:21
